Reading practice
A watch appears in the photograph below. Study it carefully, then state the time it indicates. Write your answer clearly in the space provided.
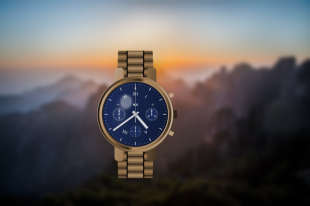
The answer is 4:39
